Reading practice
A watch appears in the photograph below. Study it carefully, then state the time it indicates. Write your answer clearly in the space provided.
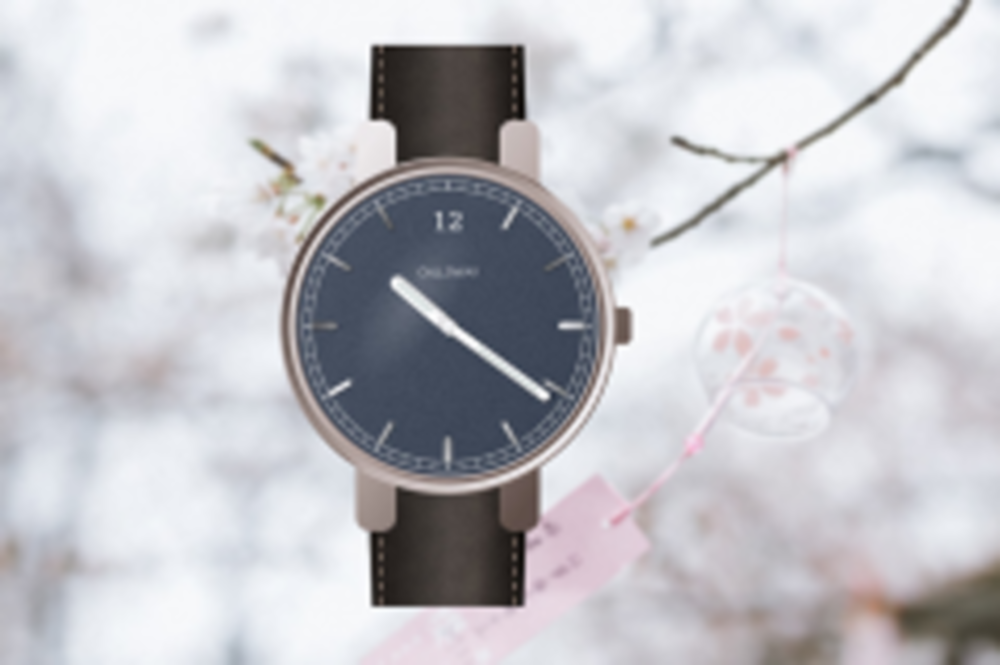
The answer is 10:21
